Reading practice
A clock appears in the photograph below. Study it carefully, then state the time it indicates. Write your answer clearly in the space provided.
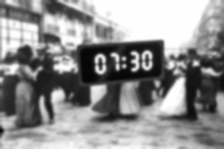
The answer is 7:30
